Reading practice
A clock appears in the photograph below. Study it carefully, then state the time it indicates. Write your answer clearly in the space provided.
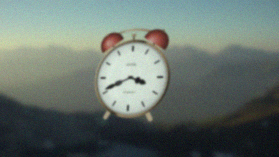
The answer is 3:41
